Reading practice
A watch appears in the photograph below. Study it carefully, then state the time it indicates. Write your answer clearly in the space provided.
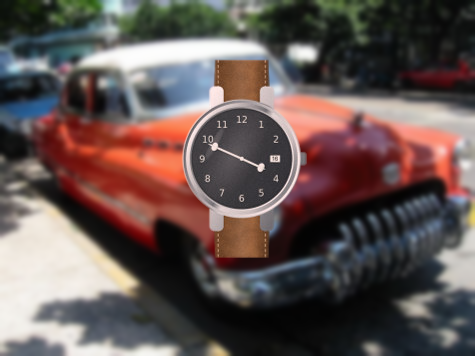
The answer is 3:49
